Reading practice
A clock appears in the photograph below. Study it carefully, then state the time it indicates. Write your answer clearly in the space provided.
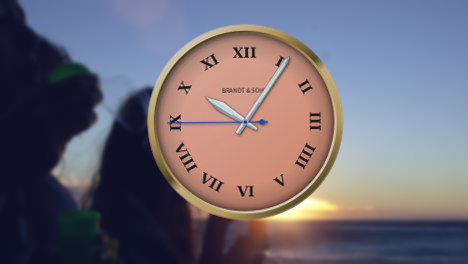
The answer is 10:05:45
